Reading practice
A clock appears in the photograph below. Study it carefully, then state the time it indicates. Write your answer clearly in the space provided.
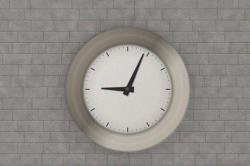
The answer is 9:04
